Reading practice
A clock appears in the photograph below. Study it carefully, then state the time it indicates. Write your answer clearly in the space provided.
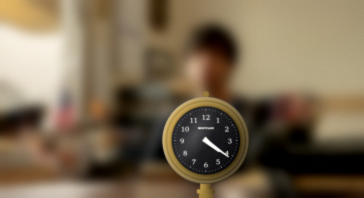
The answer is 4:21
